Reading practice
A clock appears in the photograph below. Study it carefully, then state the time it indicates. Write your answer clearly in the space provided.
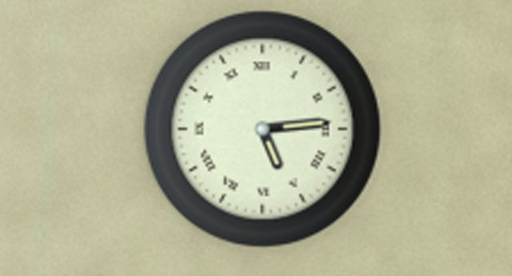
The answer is 5:14
